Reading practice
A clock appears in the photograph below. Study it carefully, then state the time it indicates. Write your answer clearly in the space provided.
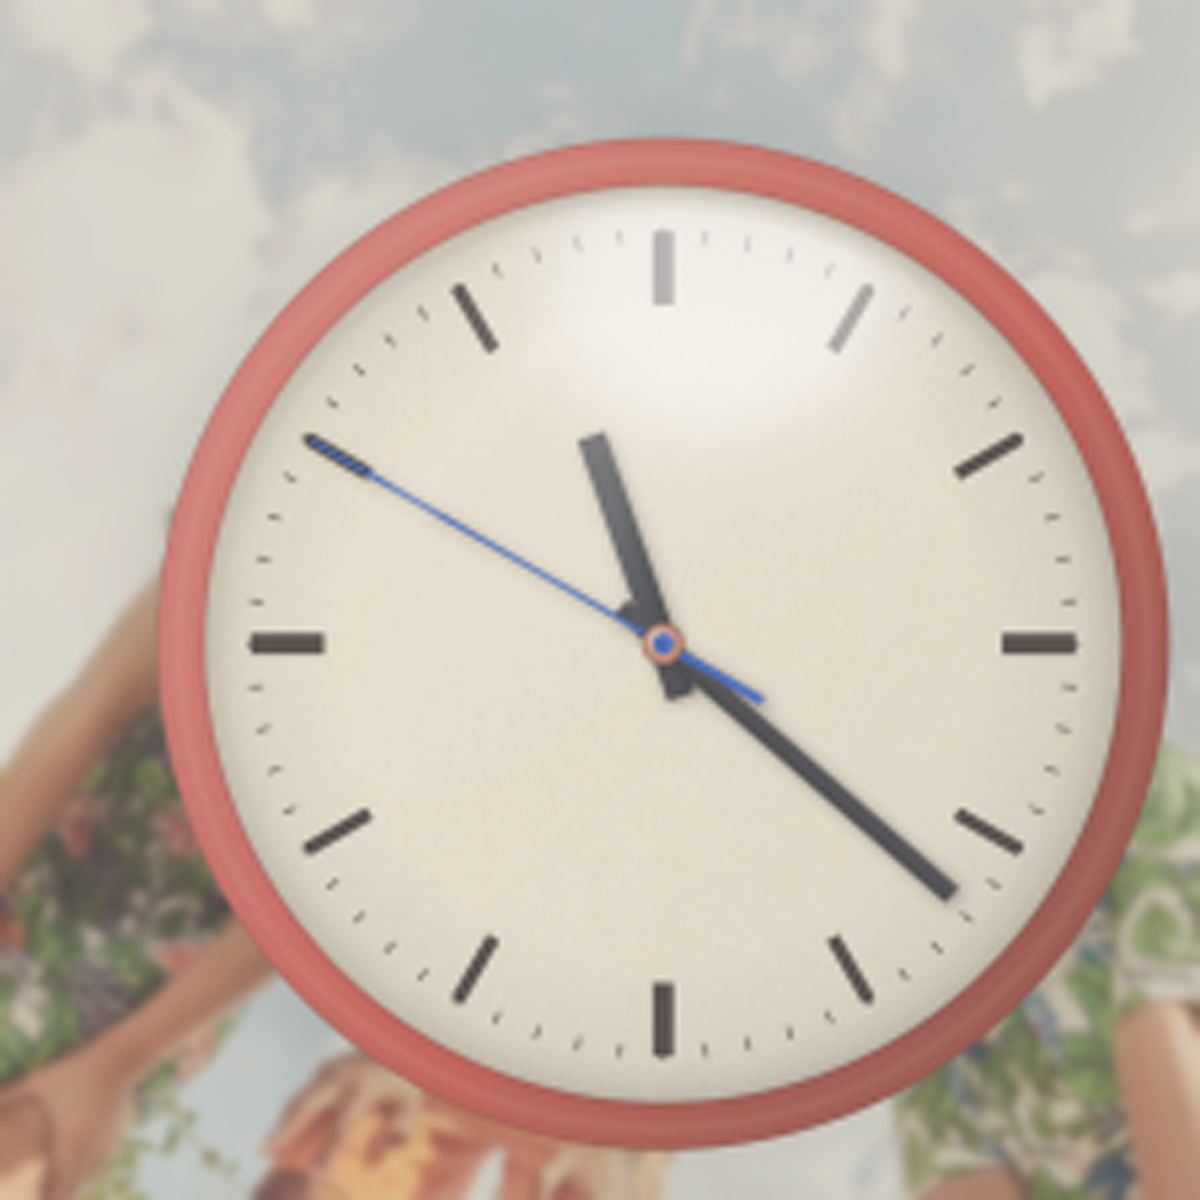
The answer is 11:21:50
